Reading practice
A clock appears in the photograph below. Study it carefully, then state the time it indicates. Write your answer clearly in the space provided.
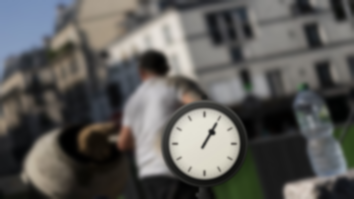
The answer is 1:05
